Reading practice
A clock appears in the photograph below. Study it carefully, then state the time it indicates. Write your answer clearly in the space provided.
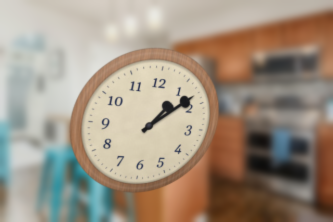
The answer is 1:08
